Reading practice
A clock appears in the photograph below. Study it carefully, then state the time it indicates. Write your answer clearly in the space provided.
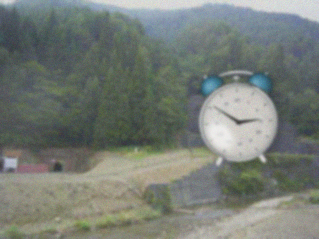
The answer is 2:51
